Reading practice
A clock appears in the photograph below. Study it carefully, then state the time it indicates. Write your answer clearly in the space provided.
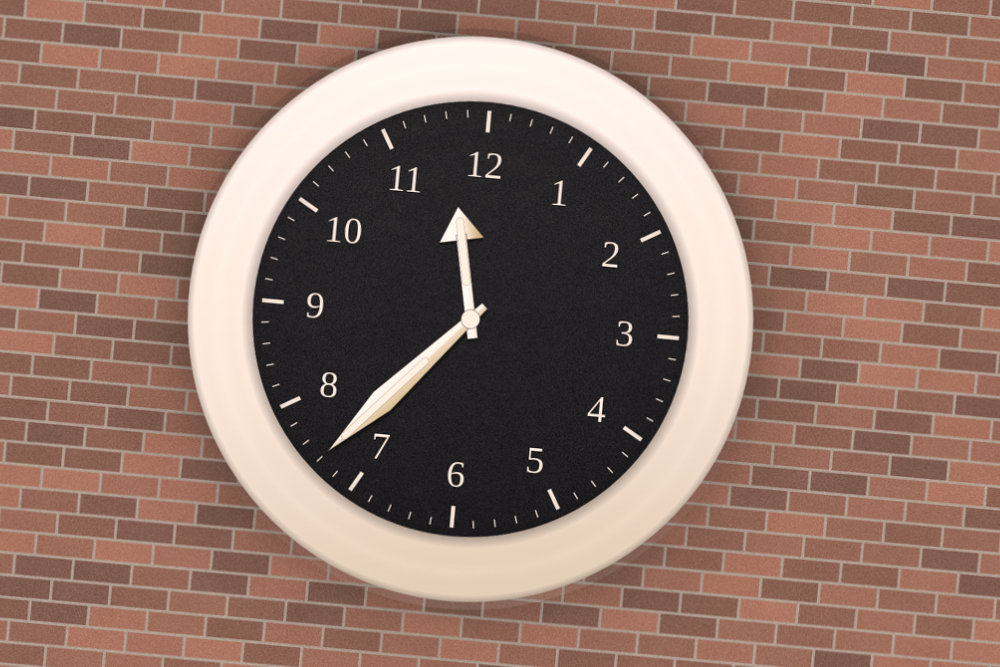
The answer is 11:37
